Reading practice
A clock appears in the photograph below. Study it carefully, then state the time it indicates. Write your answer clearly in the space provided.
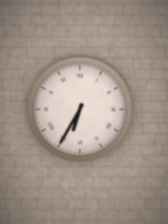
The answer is 6:35
